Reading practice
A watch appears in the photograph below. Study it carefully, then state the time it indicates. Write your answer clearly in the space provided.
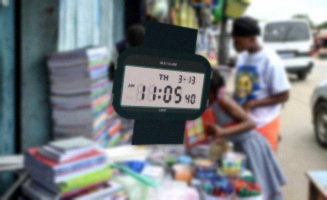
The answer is 11:05:40
